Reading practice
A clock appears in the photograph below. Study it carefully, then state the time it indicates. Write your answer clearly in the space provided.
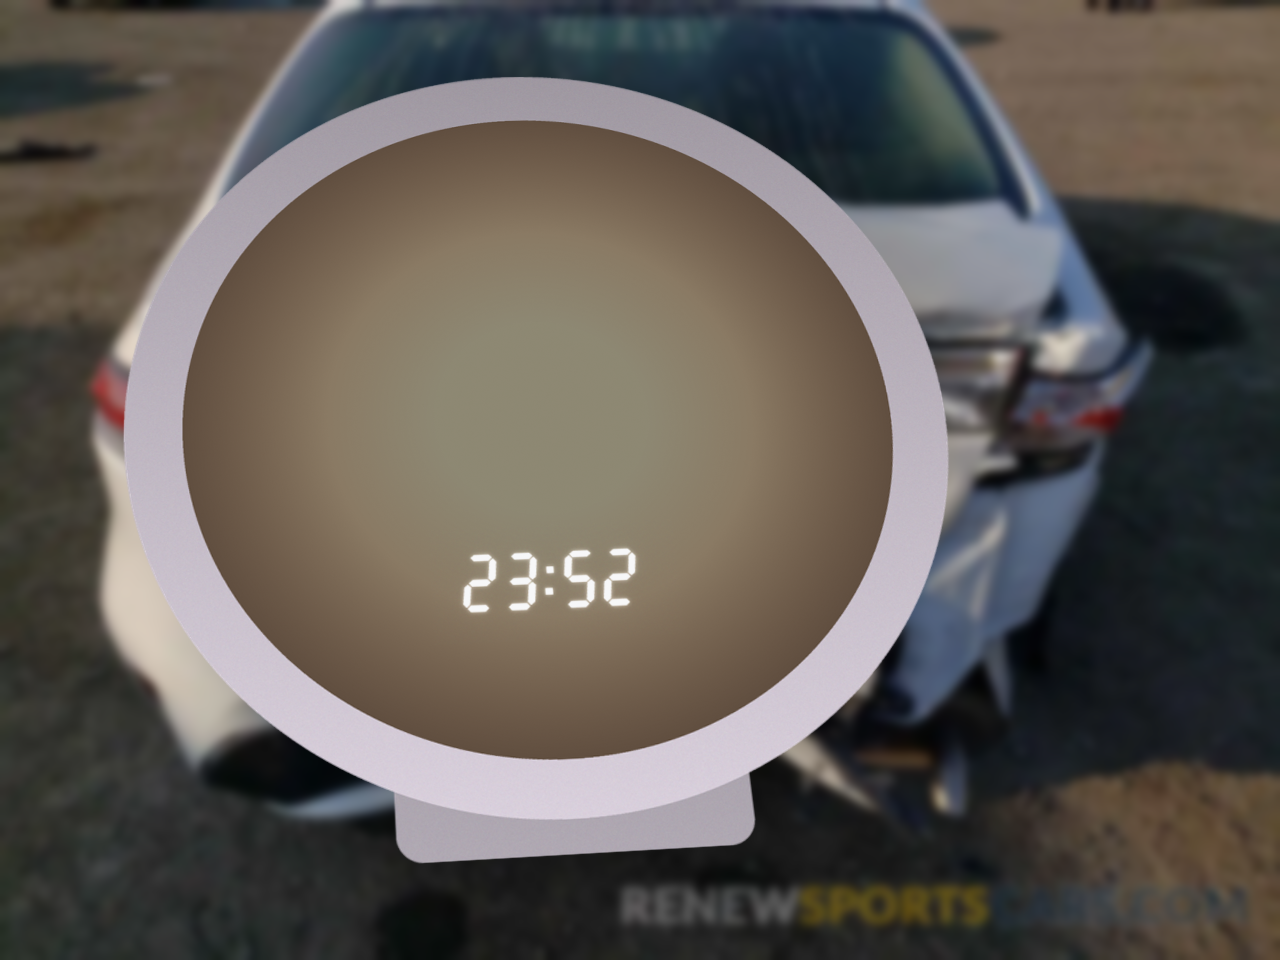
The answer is 23:52
